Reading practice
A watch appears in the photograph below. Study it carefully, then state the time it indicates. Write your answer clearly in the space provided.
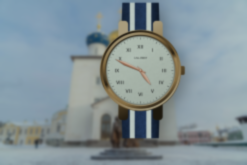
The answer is 4:49
